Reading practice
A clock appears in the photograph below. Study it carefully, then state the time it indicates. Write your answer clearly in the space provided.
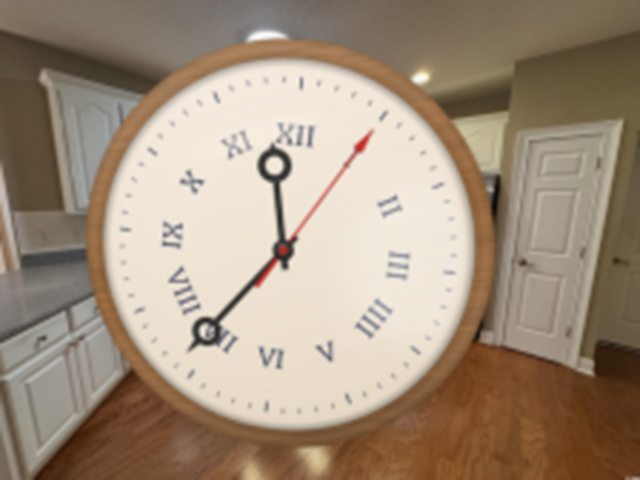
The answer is 11:36:05
